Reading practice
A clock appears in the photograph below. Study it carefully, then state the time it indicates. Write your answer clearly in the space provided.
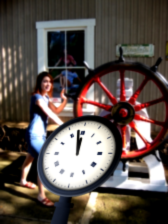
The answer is 11:58
